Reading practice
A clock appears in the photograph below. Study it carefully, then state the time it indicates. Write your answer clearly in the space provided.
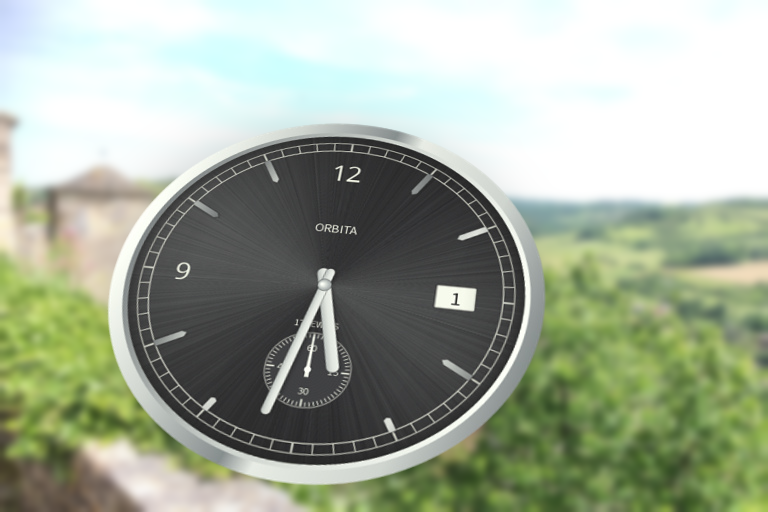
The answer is 5:32:00
